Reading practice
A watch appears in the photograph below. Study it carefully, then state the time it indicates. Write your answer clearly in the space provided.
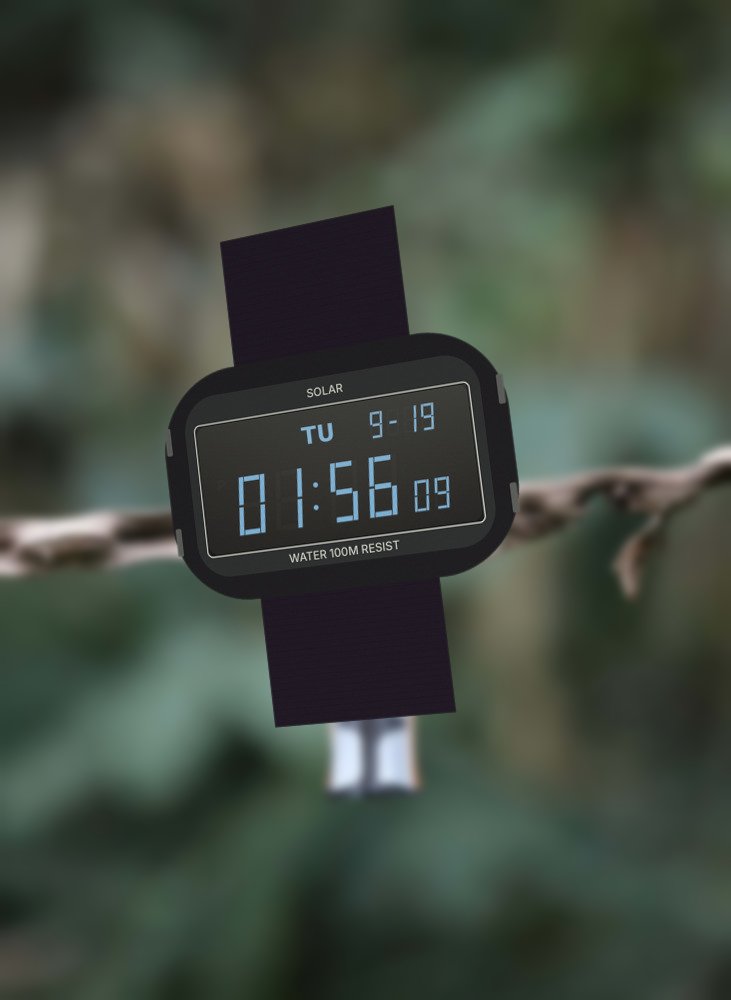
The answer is 1:56:09
